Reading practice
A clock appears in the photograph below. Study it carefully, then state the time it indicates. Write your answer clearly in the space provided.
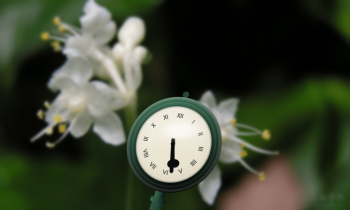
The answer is 5:28
